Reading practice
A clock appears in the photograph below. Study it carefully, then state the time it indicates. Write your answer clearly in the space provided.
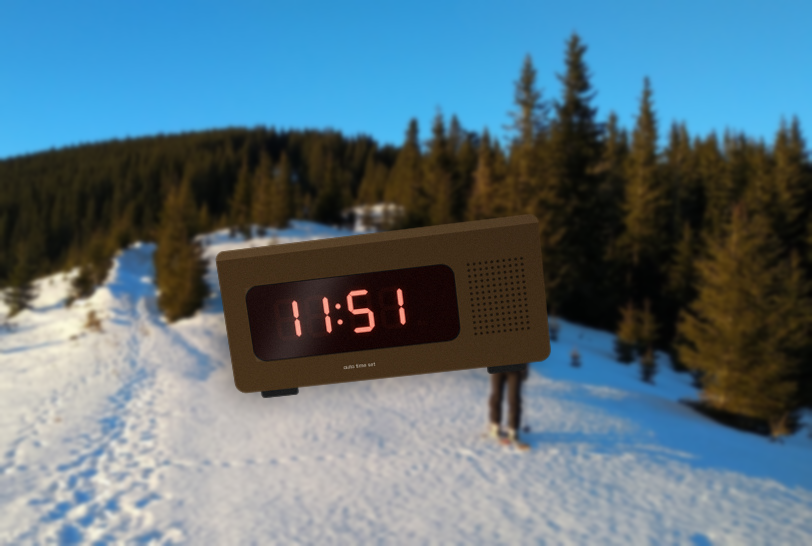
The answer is 11:51
